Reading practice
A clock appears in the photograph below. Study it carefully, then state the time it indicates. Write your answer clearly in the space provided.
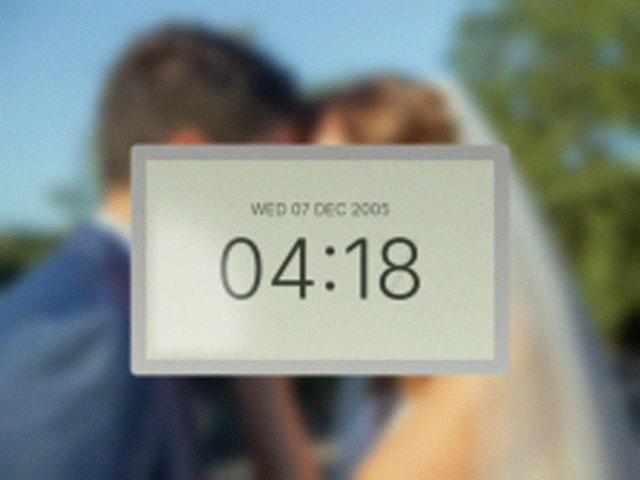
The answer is 4:18
